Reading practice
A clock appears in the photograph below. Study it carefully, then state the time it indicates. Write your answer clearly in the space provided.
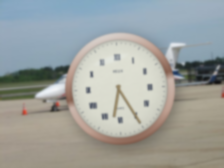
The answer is 6:25
